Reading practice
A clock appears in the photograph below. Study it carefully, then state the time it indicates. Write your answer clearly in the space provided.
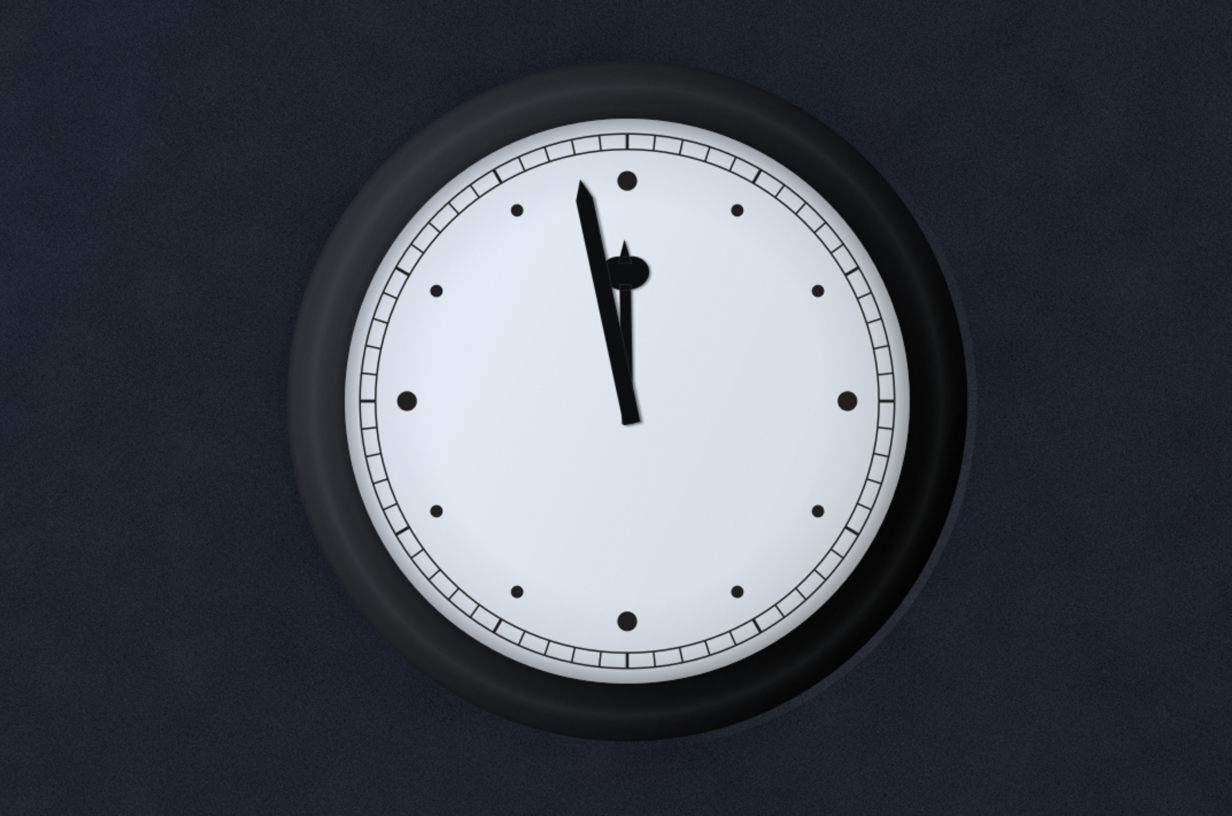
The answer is 11:58
